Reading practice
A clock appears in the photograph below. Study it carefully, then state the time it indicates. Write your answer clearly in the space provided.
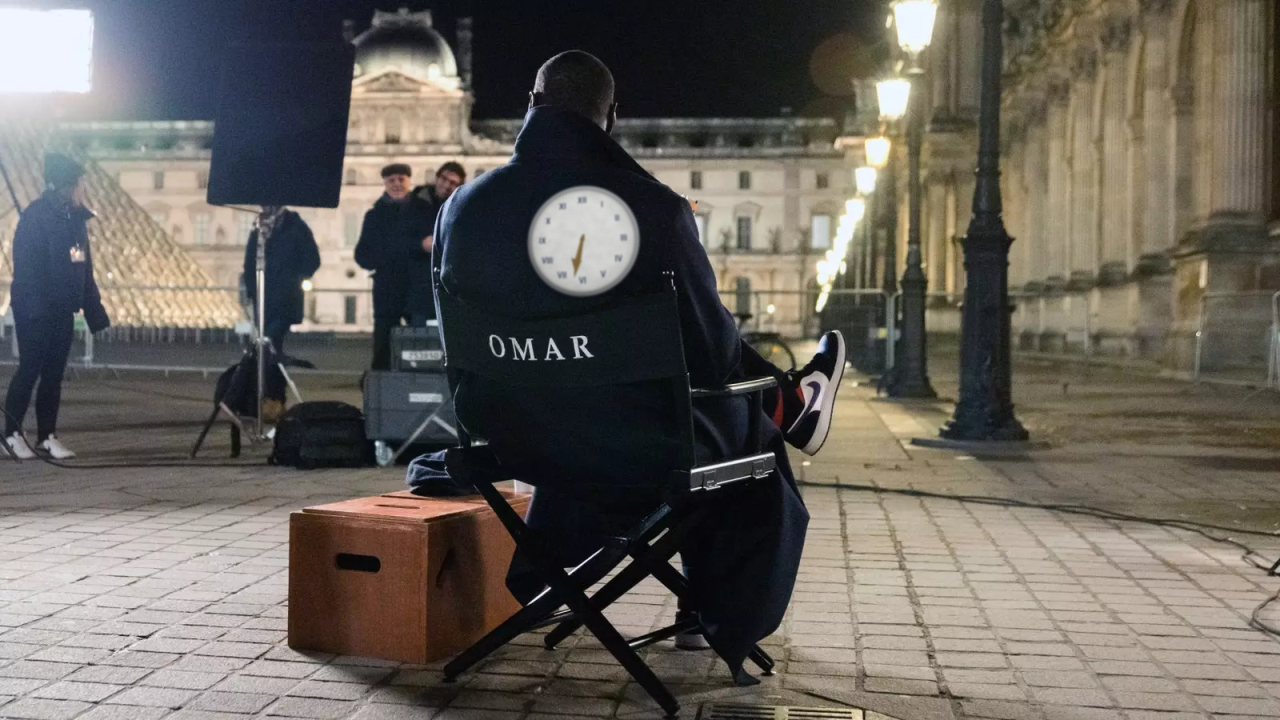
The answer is 6:32
